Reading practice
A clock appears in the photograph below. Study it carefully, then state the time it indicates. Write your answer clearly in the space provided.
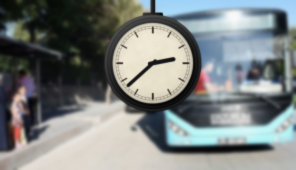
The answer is 2:38
